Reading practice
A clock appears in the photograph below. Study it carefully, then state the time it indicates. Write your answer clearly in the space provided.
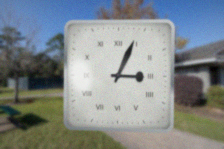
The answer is 3:04
